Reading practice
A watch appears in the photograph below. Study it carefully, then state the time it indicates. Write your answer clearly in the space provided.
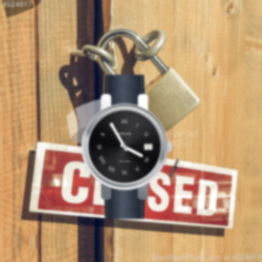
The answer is 3:55
